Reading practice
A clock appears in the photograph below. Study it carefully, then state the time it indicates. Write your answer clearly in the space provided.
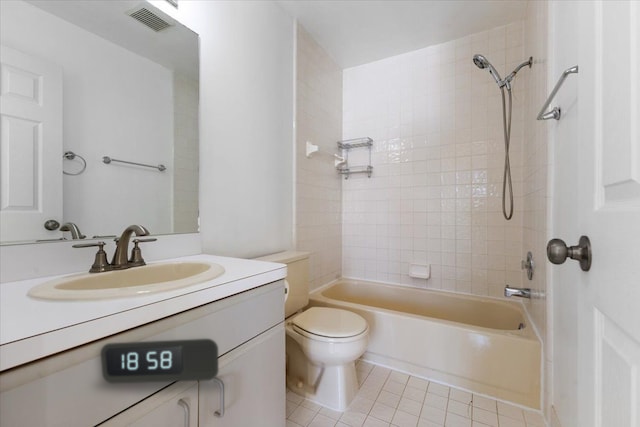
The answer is 18:58
